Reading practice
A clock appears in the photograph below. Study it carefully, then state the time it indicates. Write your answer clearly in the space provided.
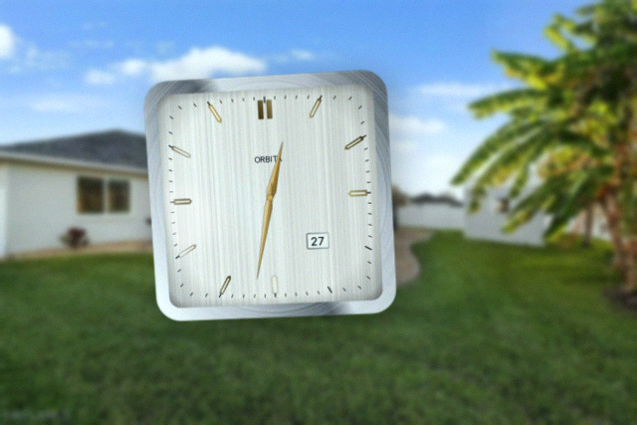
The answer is 12:32
